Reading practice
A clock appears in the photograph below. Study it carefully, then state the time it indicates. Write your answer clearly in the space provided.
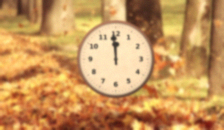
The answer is 11:59
